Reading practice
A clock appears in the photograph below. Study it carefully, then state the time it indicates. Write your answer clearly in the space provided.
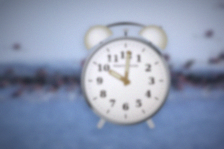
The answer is 10:01
